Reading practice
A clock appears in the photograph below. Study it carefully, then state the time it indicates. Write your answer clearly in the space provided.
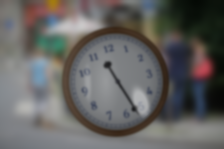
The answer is 11:27
